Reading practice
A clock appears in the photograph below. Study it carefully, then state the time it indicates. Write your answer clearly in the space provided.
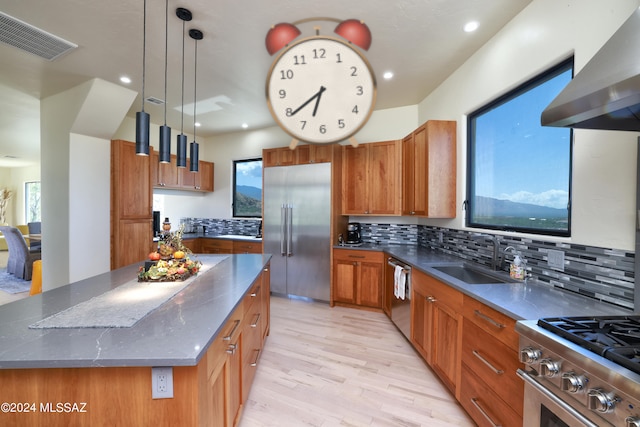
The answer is 6:39
